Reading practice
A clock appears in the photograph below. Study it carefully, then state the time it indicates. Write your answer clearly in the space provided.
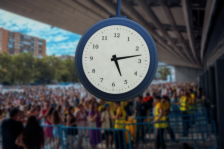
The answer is 5:13
